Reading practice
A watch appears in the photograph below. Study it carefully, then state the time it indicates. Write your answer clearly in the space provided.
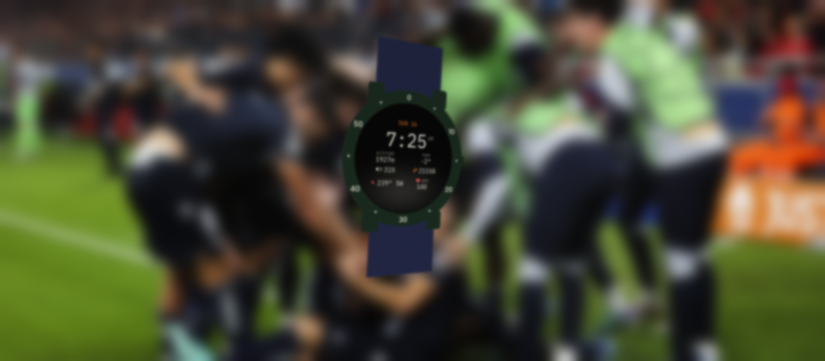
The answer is 7:25
